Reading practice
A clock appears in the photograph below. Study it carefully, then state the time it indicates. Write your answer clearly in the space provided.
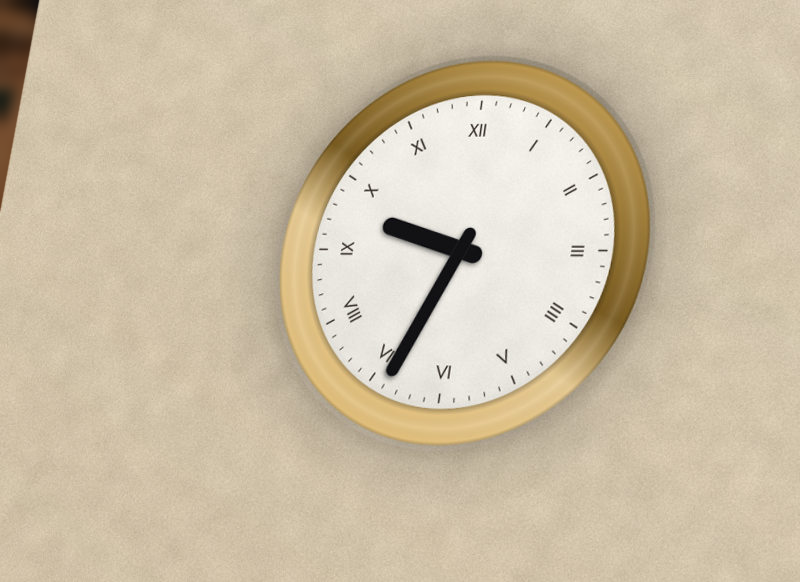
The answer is 9:34
